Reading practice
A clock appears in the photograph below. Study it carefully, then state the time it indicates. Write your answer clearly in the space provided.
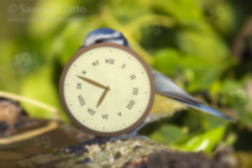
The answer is 6:48
